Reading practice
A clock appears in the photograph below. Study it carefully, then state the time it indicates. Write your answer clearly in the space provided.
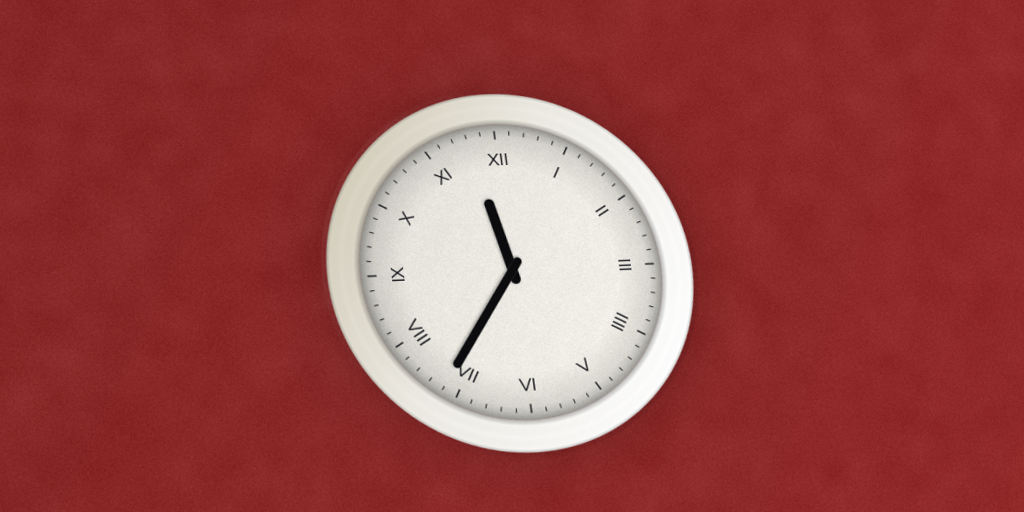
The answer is 11:36
